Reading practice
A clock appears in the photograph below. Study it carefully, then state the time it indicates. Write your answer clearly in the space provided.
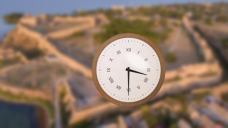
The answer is 3:30
